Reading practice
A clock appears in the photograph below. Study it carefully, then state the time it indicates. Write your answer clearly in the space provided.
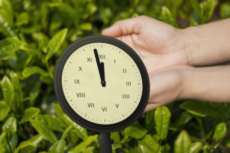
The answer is 11:58
